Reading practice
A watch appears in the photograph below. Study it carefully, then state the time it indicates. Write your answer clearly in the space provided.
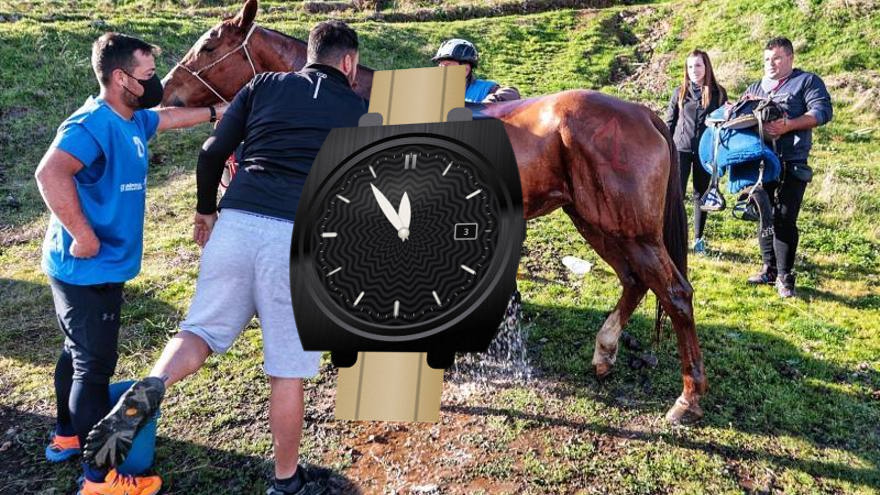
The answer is 11:54
